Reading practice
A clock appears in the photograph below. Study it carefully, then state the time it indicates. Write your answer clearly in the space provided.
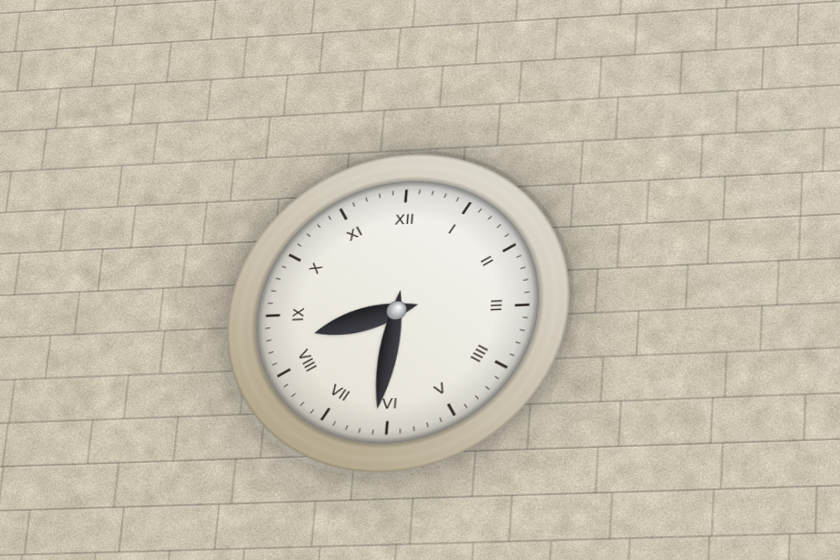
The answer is 8:31
